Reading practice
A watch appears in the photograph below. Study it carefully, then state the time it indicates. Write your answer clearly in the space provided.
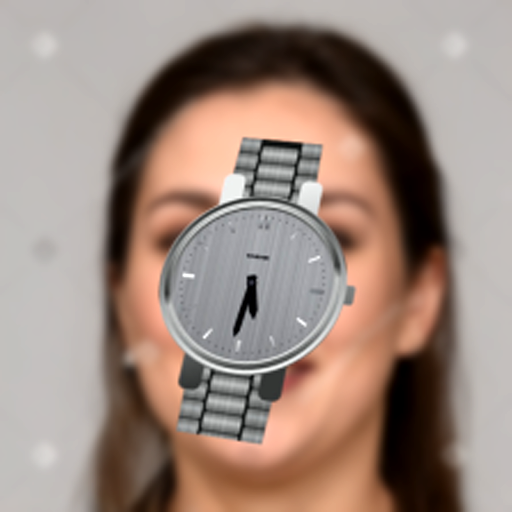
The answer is 5:31
